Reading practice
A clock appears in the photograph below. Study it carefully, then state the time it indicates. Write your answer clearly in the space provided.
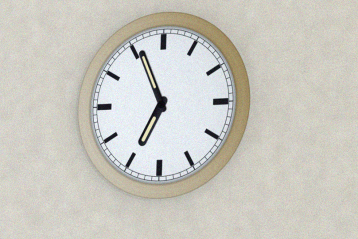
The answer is 6:56
